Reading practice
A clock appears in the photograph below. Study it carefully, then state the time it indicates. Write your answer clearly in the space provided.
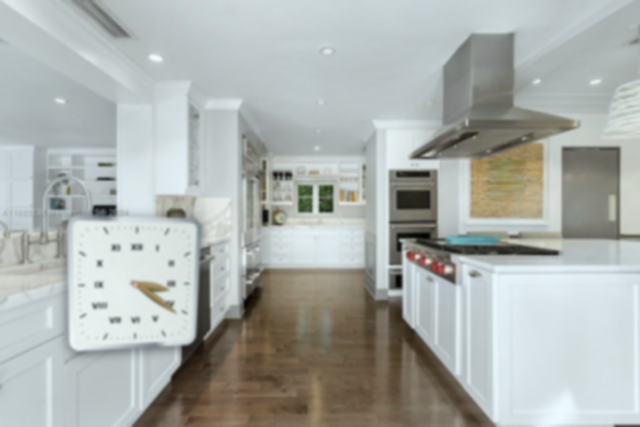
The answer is 3:21
